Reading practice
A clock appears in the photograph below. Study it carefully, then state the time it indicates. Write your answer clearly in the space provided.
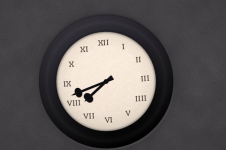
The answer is 7:42
